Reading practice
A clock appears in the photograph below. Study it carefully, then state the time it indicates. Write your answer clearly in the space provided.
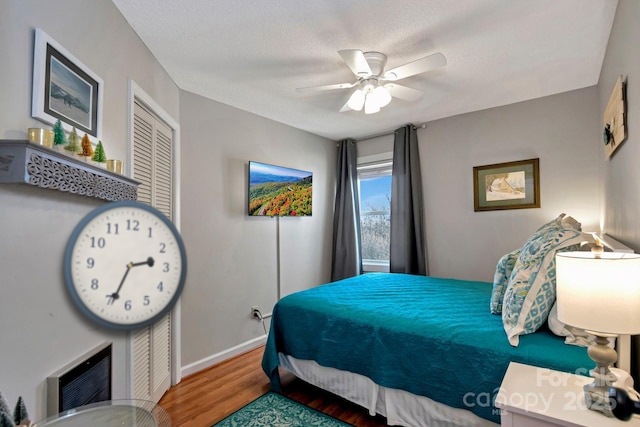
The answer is 2:34
